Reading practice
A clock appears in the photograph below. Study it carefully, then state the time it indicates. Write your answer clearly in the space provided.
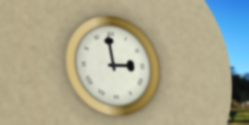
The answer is 2:59
